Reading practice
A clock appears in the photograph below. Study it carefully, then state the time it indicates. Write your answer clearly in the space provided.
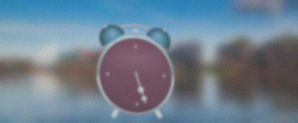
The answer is 5:27
